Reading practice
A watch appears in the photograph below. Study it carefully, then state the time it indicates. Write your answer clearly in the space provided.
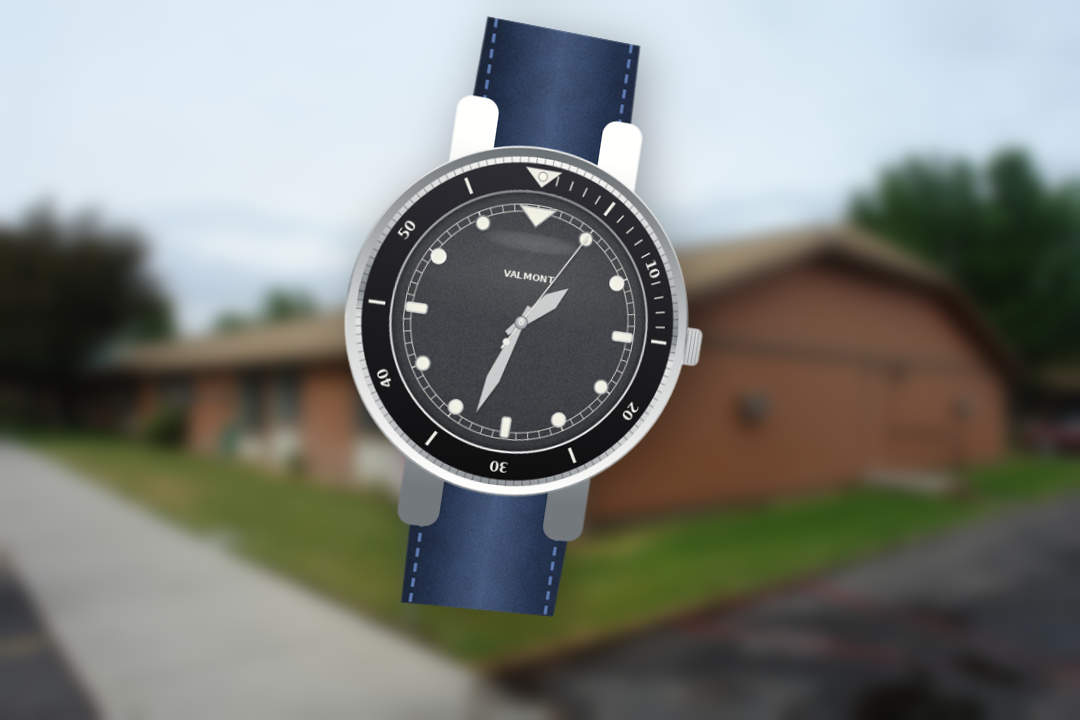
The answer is 1:33:05
